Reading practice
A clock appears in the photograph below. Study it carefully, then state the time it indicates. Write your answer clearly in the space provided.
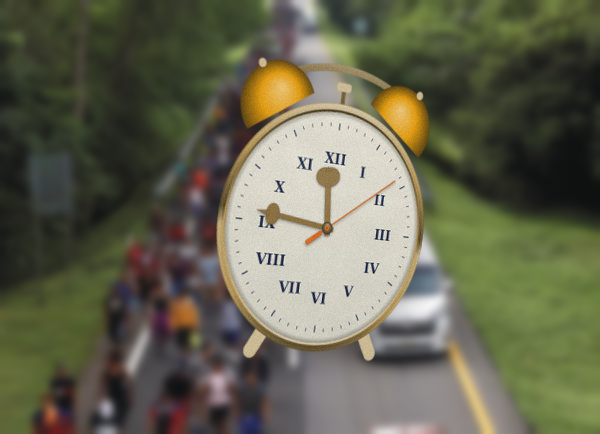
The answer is 11:46:09
